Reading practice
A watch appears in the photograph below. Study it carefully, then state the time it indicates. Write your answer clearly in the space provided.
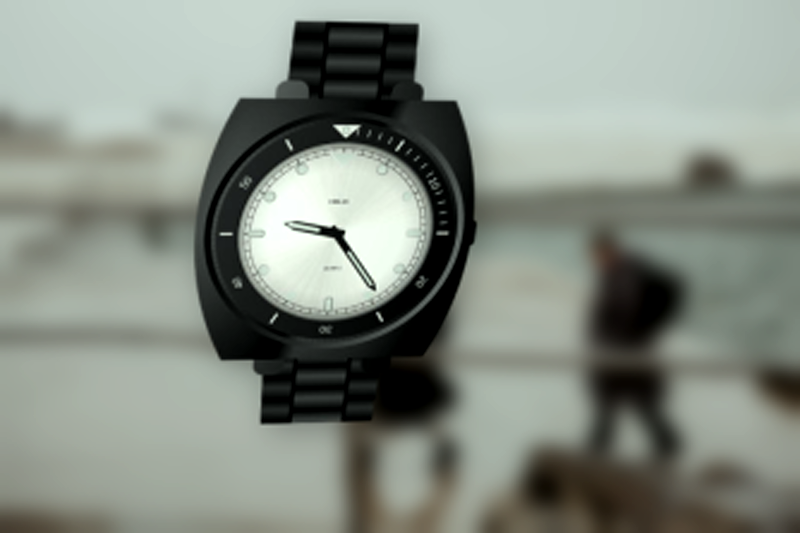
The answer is 9:24
